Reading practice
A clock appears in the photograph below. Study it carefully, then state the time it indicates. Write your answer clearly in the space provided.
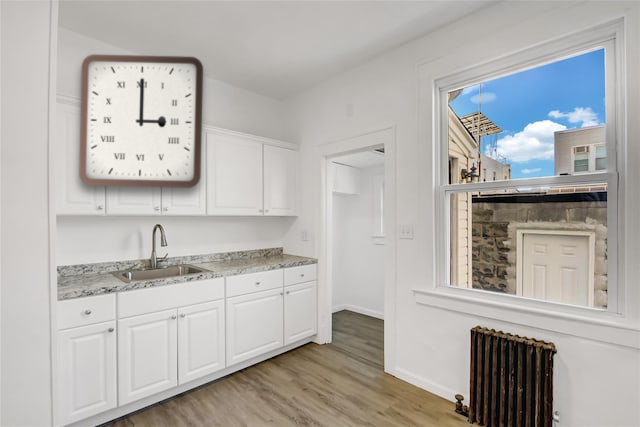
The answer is 3:00
